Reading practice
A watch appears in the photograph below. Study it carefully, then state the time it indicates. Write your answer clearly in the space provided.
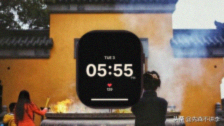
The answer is 5:55
